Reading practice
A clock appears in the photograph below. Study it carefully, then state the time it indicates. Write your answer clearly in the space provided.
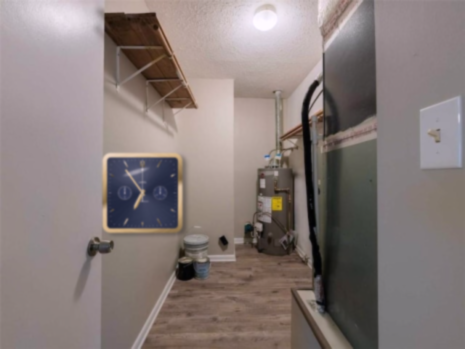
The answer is 6:54
